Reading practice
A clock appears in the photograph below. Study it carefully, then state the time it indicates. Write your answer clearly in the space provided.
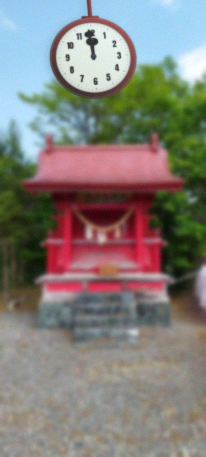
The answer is 11:59
